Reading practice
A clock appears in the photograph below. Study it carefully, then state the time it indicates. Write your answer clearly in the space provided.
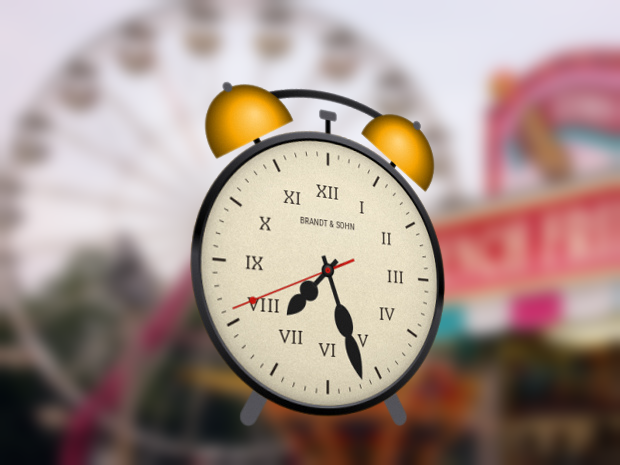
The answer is 7:26:41
